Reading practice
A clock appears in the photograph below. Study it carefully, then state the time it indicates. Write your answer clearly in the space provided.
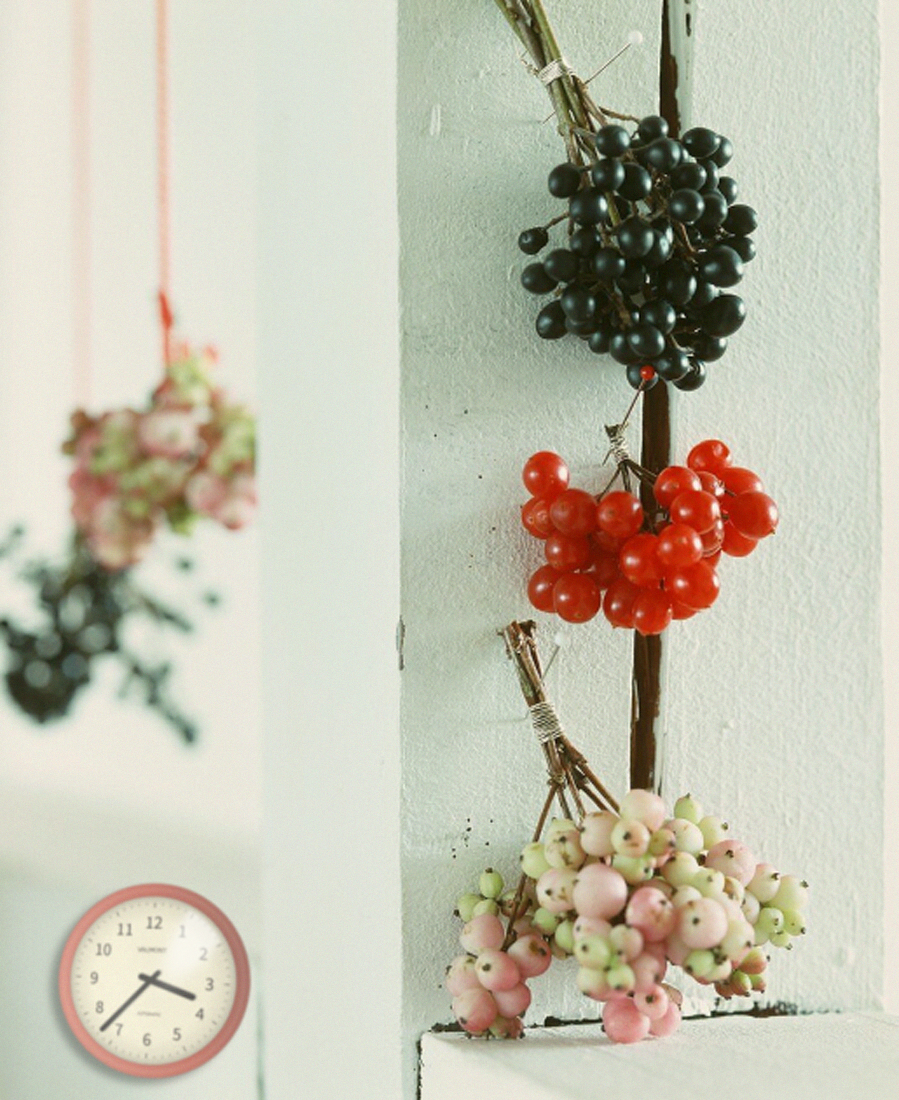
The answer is 3:37
